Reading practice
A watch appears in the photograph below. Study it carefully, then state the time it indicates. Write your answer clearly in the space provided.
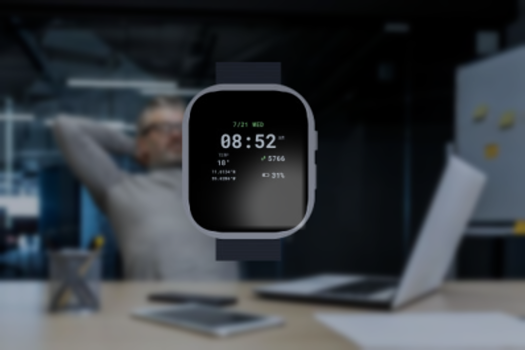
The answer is 8:52
